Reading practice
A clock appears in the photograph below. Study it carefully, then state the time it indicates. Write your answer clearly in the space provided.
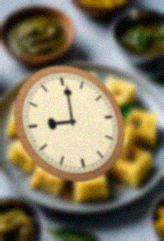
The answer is 9:01
